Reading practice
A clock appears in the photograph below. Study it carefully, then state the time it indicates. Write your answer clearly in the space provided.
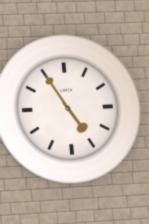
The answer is 4:55
